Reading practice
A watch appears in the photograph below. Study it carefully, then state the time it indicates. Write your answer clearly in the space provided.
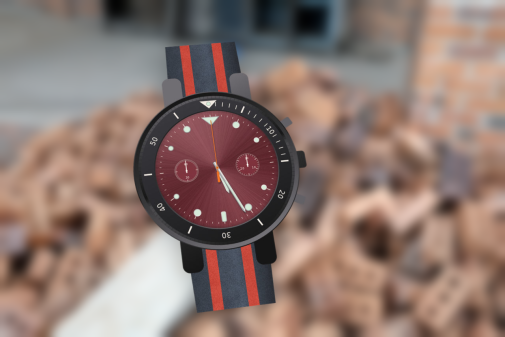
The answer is 5:26
